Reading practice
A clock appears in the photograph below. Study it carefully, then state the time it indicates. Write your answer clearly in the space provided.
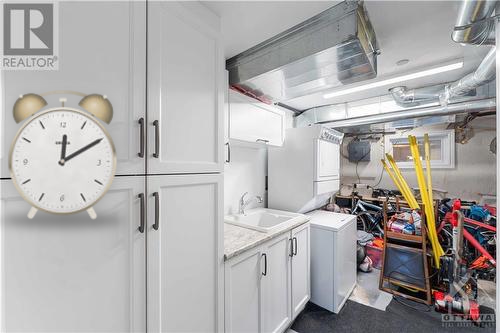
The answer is 12:10
